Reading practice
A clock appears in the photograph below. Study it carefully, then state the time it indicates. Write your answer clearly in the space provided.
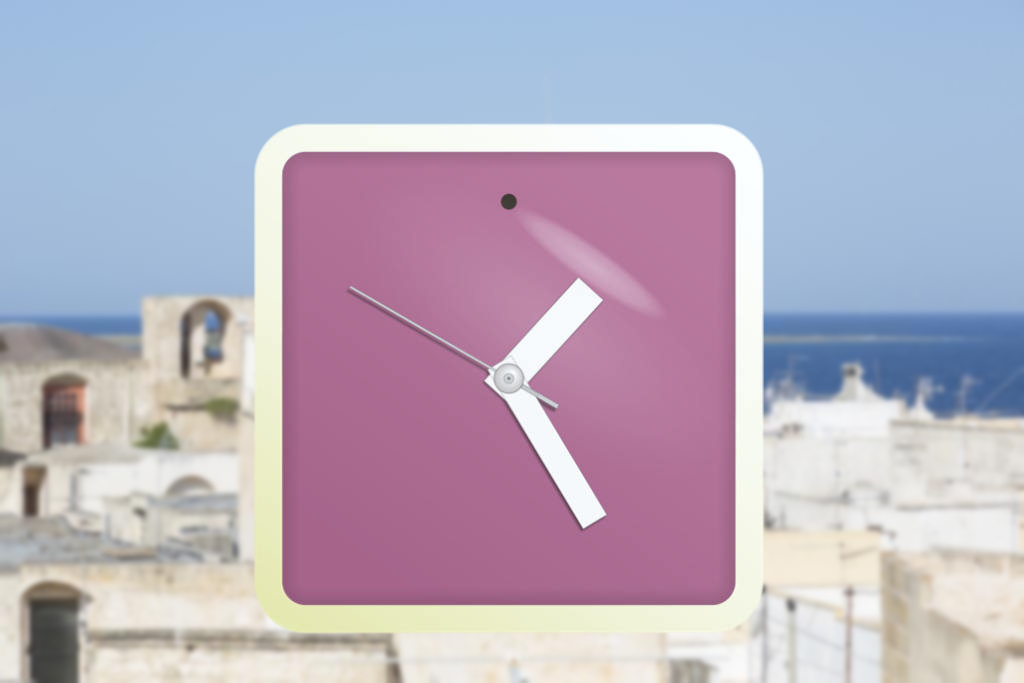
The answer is 1:24:50
